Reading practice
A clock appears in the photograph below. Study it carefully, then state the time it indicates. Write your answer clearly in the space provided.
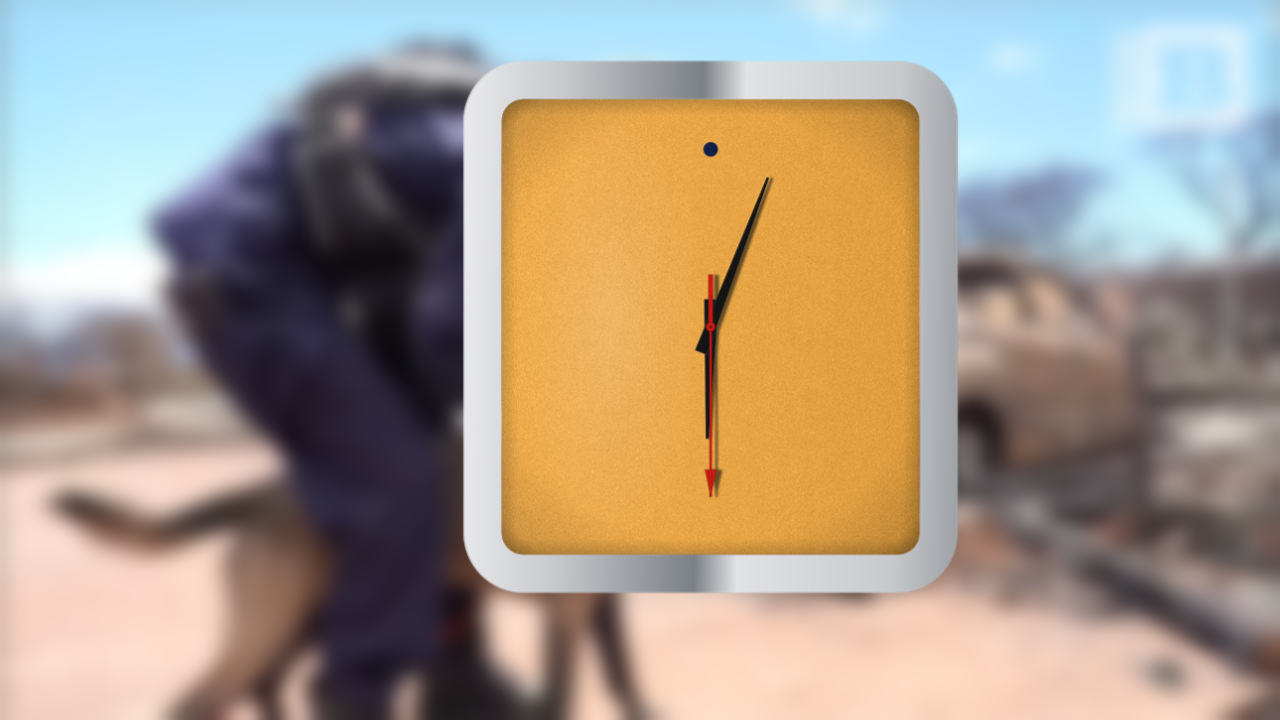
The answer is 6:03:30
